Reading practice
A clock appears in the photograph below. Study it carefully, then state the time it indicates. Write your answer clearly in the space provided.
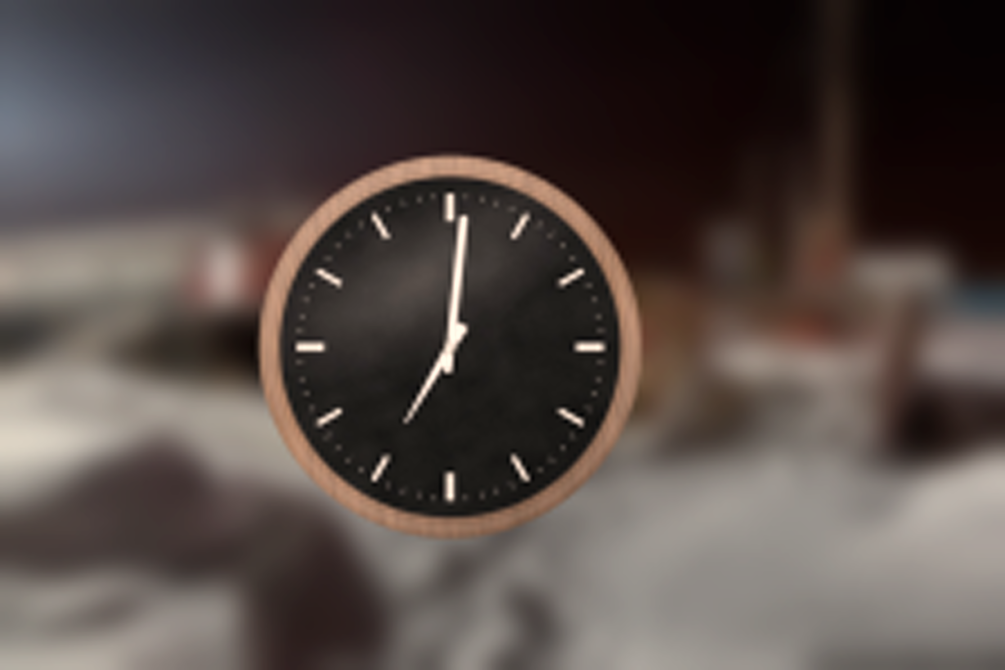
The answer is 7:01
